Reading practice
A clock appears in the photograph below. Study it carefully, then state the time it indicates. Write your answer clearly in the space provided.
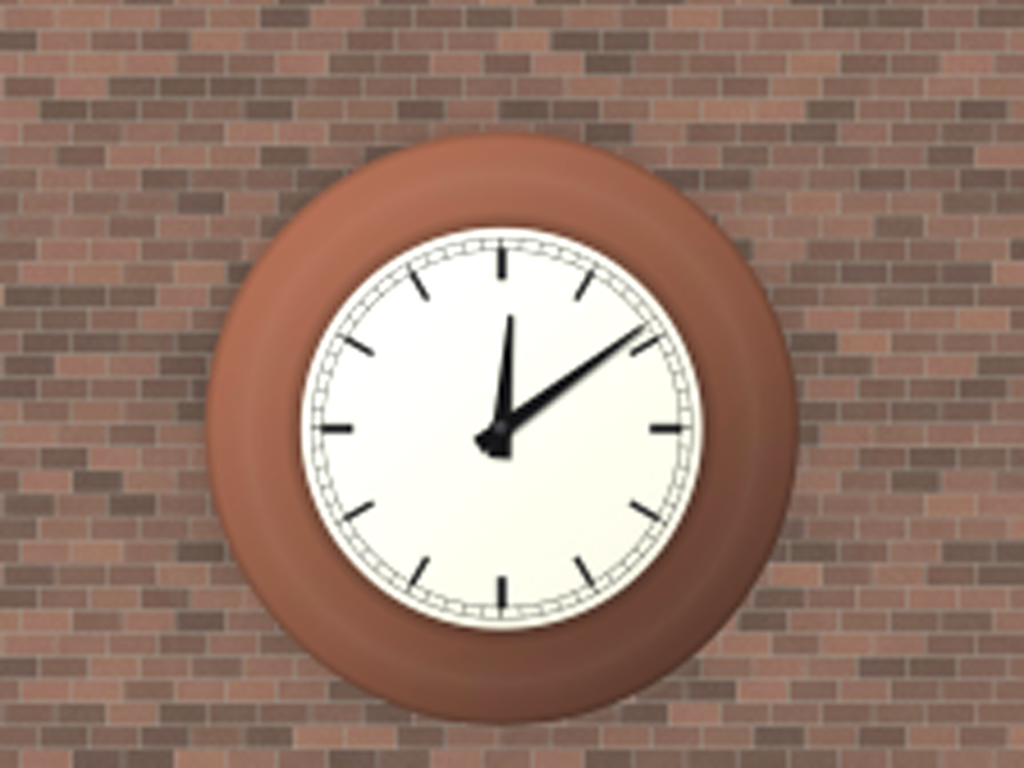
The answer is 12:09
